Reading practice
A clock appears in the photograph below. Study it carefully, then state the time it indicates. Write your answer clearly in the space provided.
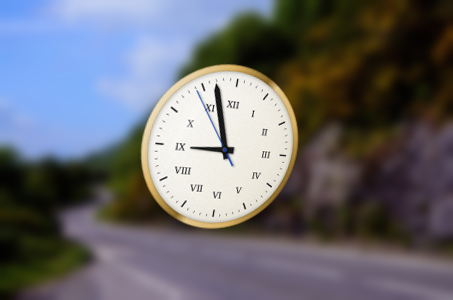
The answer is 8:56:54
